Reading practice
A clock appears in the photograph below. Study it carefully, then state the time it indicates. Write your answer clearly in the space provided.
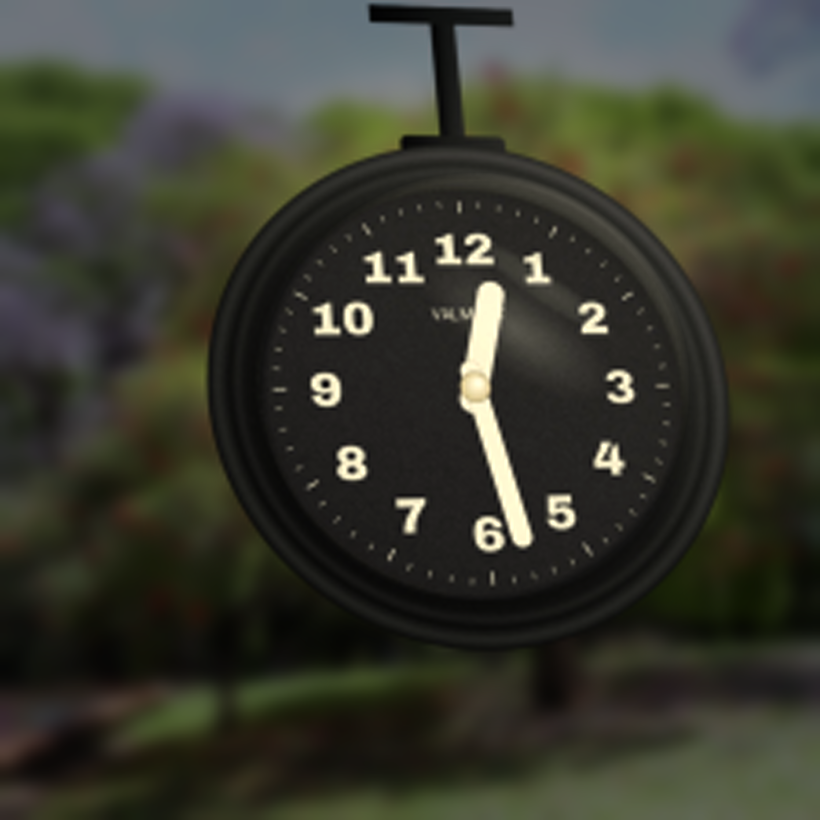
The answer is 12:28
